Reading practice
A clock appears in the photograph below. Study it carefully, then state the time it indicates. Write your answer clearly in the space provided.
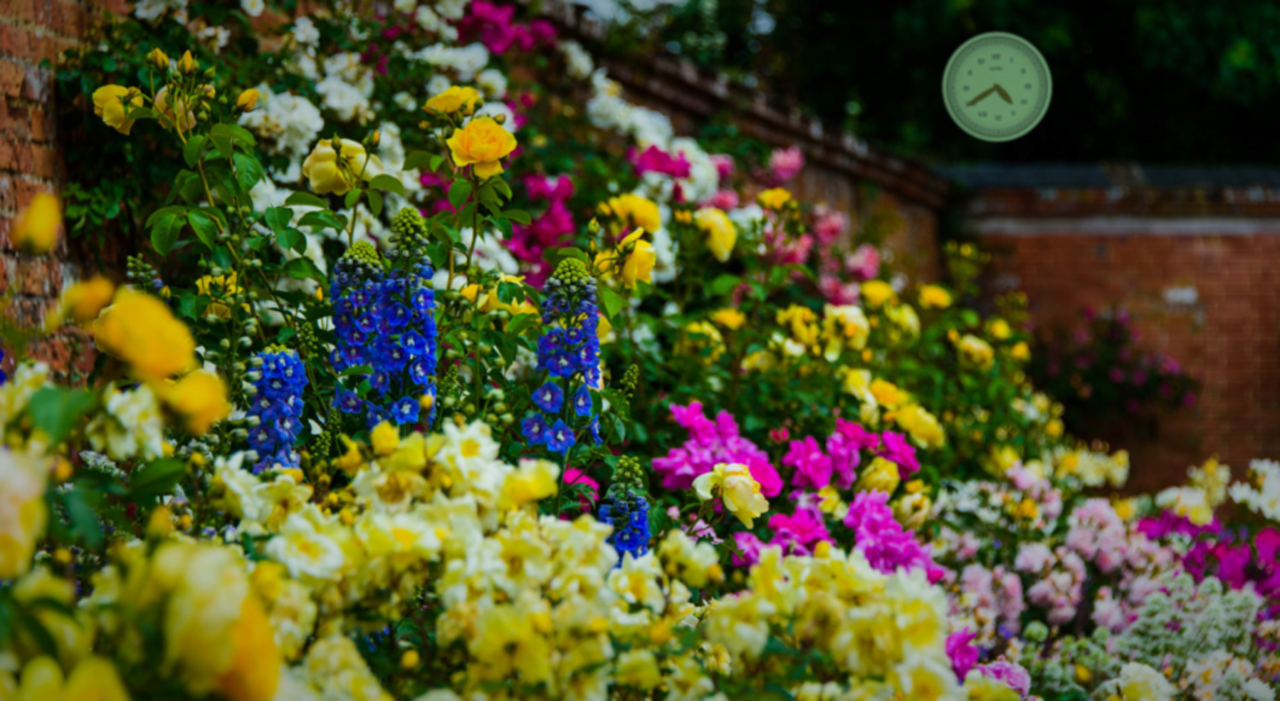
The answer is 4:40
